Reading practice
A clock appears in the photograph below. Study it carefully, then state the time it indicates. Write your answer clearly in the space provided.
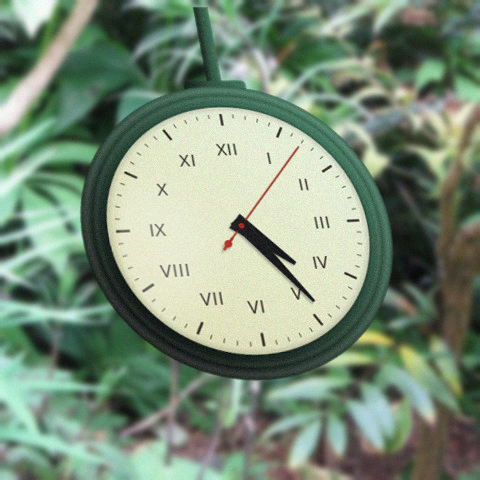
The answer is 4:24:07
